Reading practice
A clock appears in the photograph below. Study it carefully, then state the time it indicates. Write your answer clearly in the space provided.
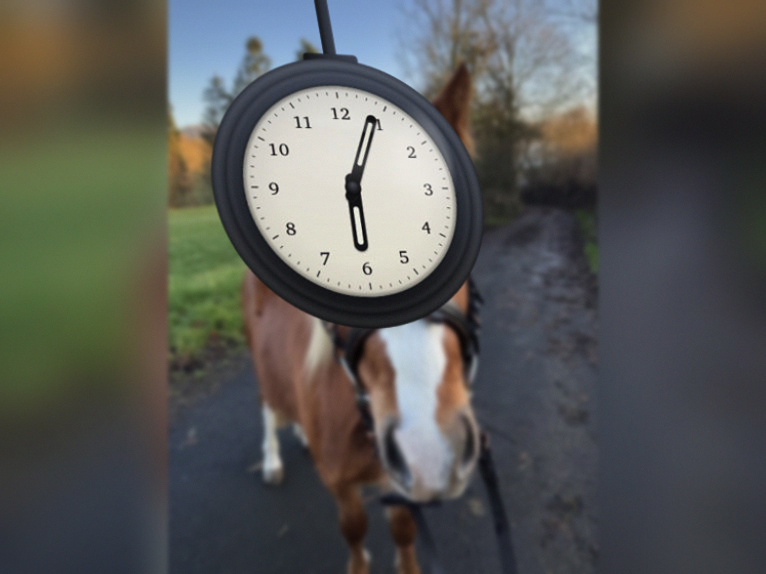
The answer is 6:04
